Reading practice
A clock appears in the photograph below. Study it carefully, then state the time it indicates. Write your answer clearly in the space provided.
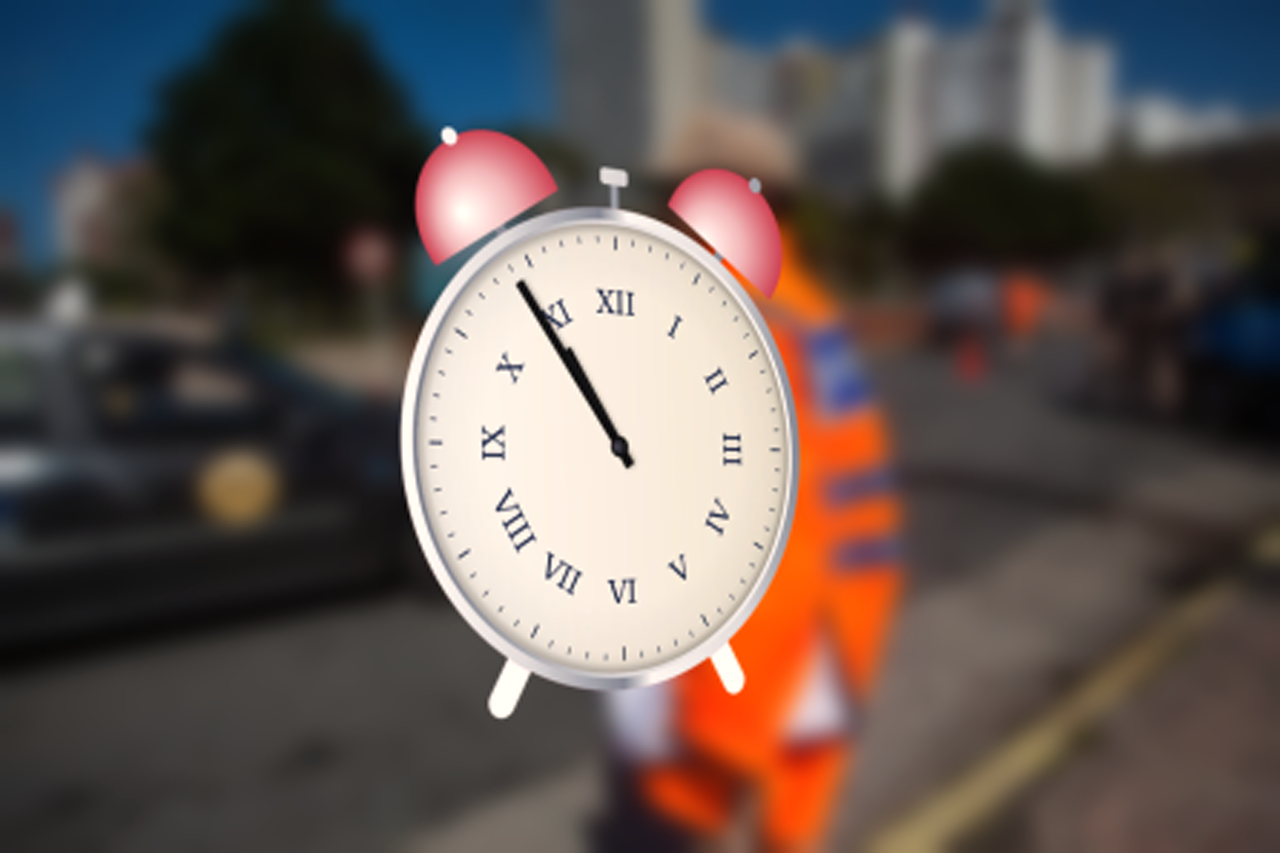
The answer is 10:54
